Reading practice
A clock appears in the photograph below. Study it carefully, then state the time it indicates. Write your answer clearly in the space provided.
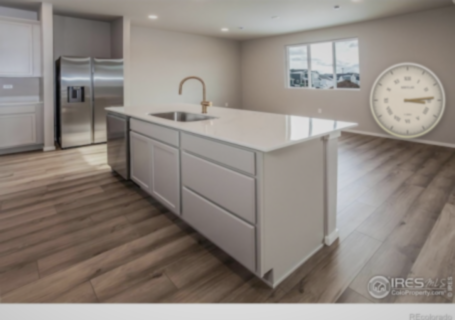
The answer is 3:14
